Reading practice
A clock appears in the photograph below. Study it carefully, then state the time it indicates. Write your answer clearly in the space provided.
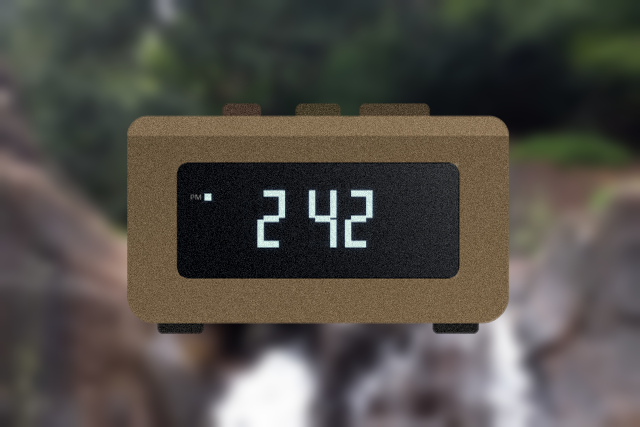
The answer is 2:42
